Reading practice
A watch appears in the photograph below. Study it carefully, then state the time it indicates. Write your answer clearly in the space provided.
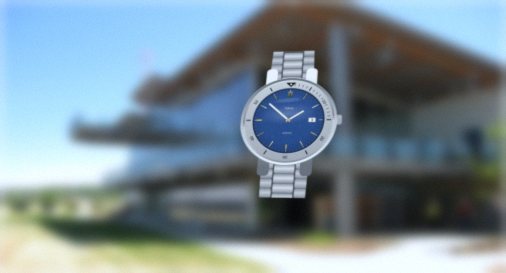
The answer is 1:52
